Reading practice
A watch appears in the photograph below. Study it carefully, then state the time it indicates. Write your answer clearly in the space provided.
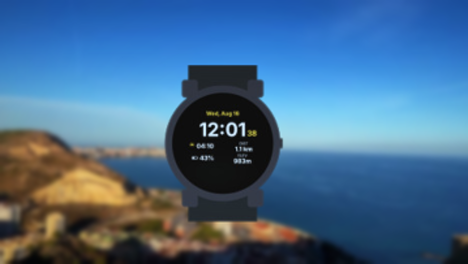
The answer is 12:01
